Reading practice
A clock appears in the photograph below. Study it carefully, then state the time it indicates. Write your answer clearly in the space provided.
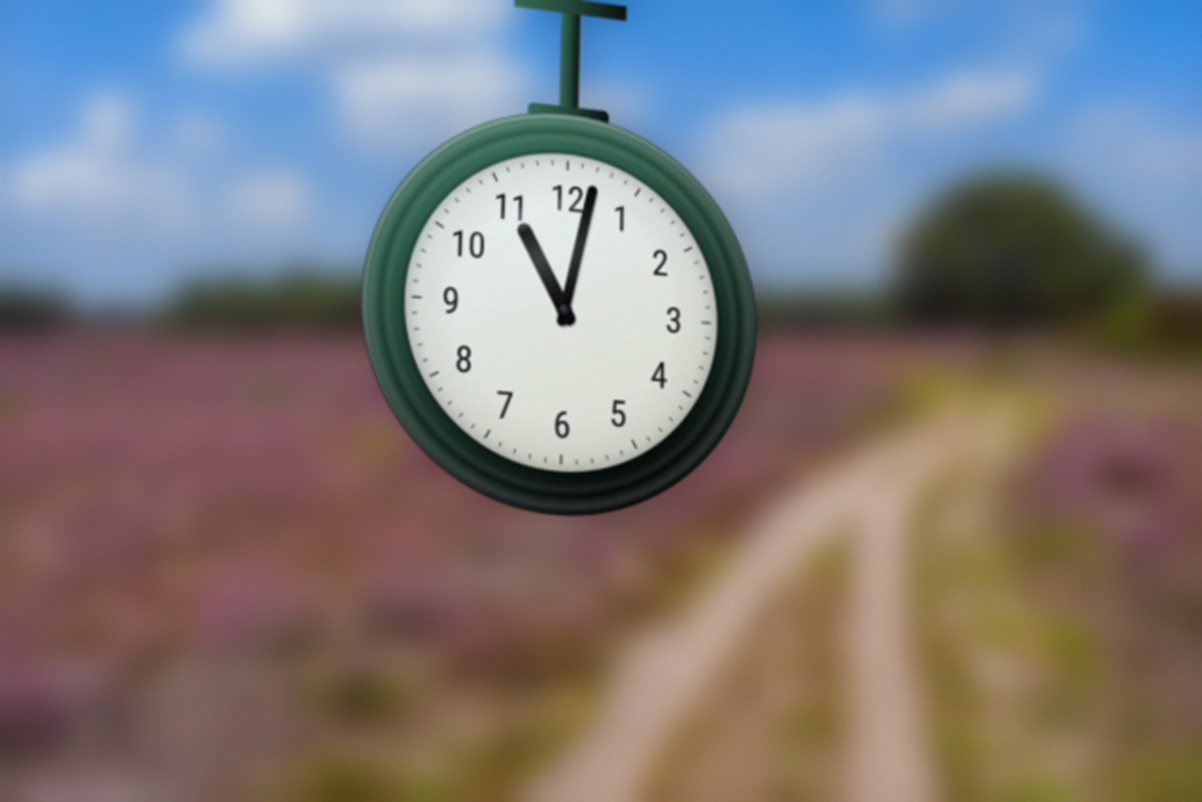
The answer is 11:02
